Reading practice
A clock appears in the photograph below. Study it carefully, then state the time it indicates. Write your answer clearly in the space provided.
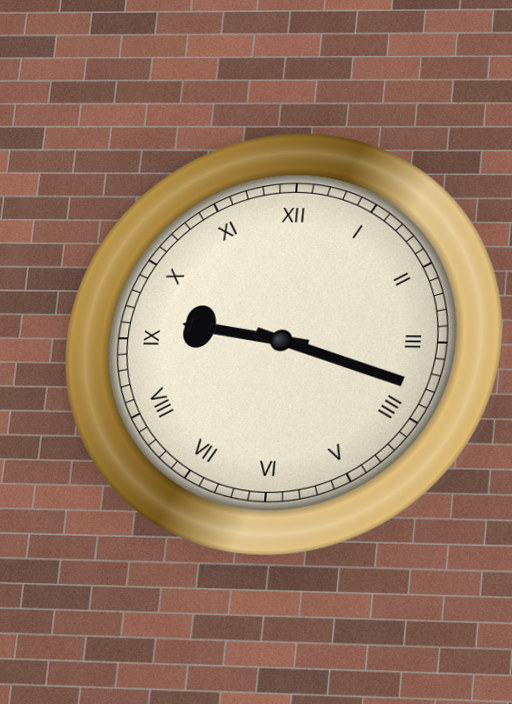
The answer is 9:18
